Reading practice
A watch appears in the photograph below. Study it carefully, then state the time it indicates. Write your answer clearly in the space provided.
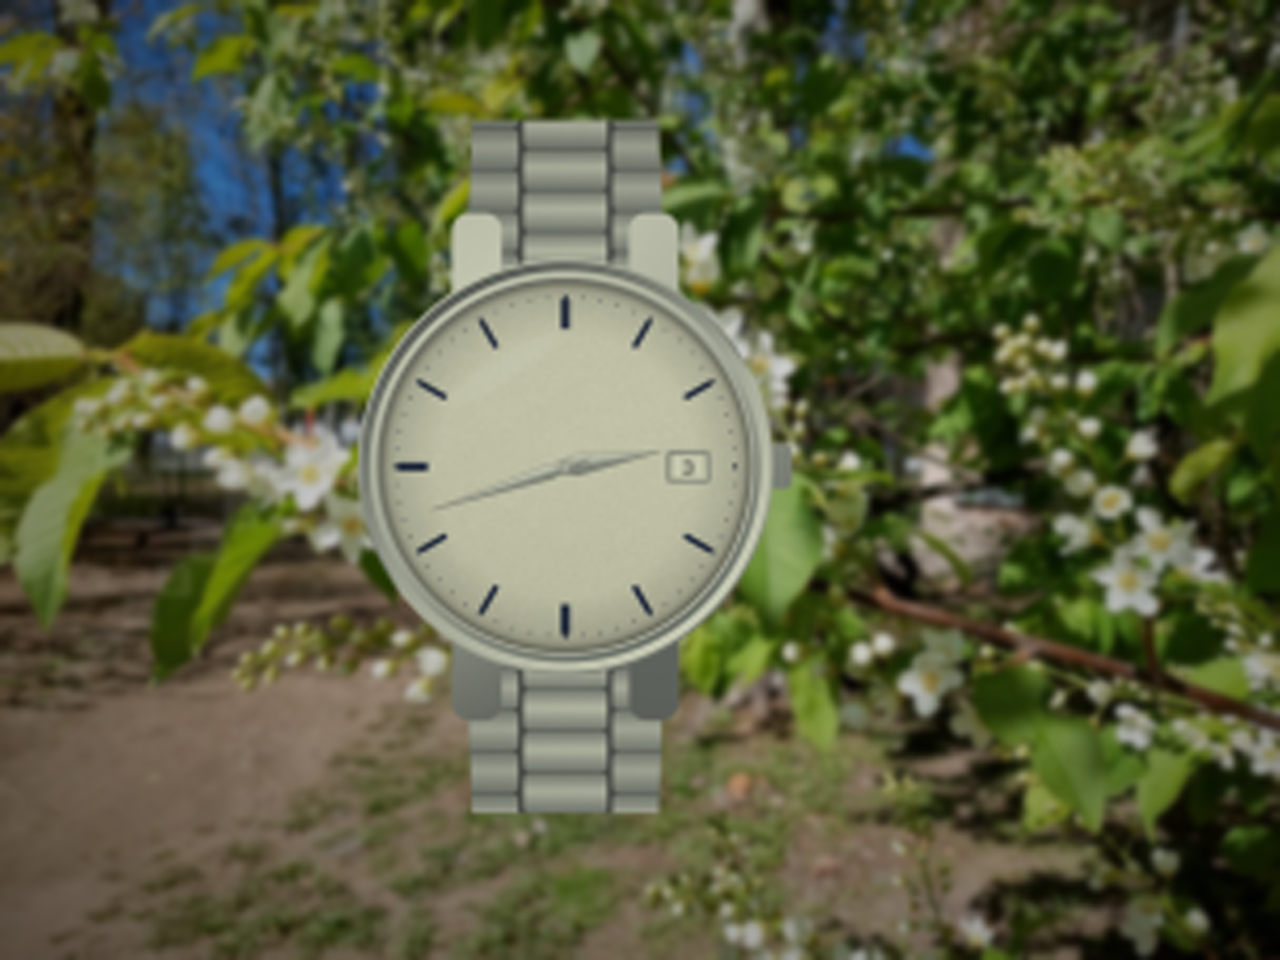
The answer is 2:42
